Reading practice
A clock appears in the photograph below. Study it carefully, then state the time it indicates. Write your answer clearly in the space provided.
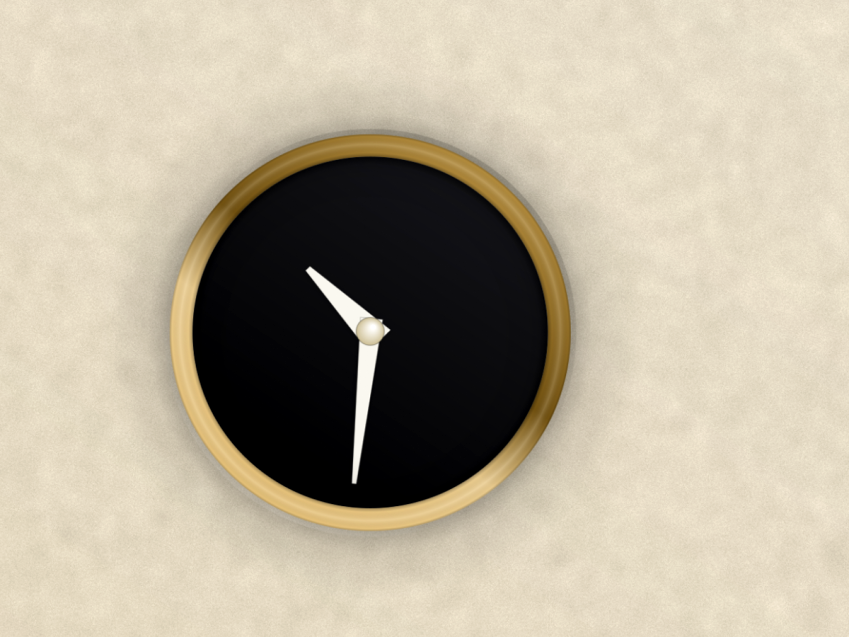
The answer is 10:31
